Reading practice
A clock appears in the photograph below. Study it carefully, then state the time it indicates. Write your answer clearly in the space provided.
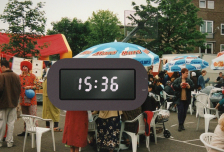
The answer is 15:36
